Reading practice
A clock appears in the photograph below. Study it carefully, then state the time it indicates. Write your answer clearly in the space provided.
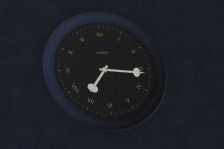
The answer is 7:16
